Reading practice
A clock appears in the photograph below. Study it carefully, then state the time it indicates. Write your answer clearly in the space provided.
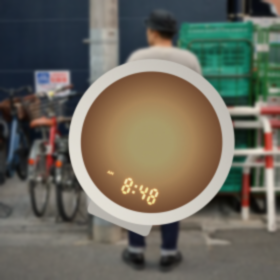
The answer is 8:48
